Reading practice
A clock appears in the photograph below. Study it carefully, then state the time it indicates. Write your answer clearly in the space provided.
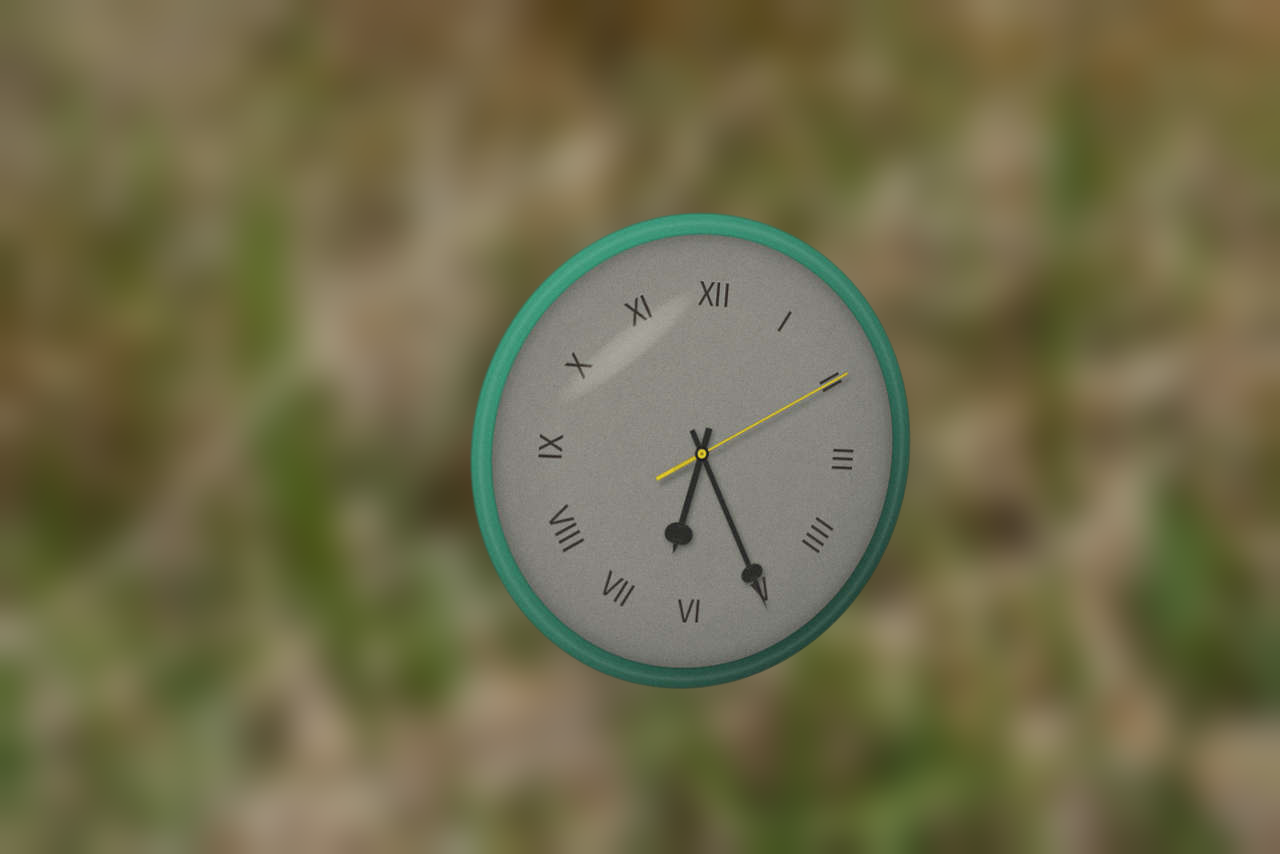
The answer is 6:25:10
